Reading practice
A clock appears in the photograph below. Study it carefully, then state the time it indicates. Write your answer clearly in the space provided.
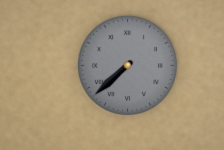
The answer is 7:38
